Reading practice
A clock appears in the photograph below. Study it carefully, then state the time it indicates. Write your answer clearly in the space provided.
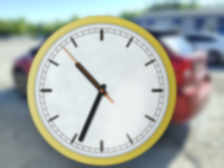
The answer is 10:33:53
